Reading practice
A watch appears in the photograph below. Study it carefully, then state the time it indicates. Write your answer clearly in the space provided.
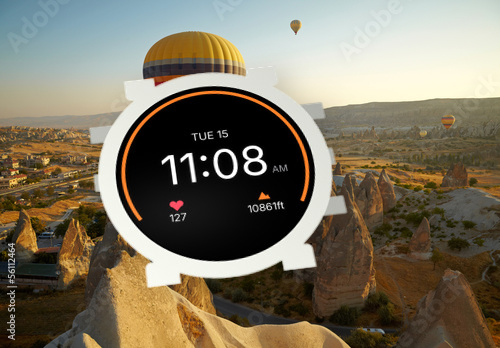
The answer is 11:08
